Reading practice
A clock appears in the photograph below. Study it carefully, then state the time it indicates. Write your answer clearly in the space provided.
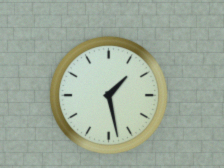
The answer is 1:28
